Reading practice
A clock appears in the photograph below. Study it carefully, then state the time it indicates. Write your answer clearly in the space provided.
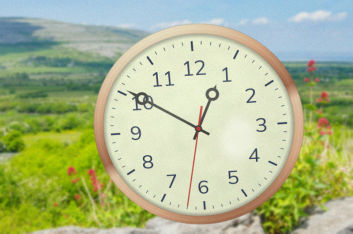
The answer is 12:50:32
